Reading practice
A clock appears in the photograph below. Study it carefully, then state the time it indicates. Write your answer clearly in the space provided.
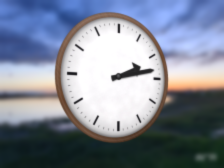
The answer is 2:13
